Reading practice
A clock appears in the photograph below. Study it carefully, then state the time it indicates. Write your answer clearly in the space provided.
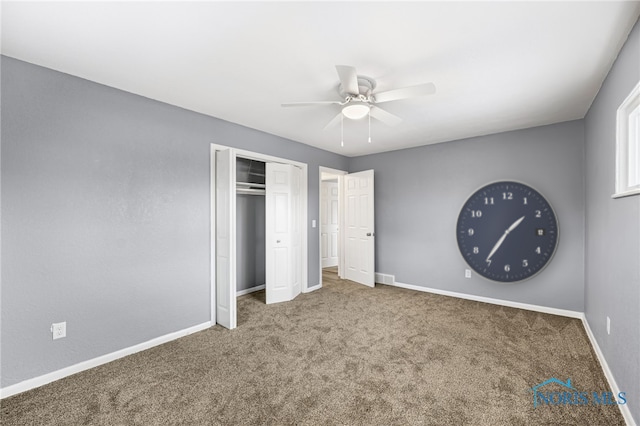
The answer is 1:36
